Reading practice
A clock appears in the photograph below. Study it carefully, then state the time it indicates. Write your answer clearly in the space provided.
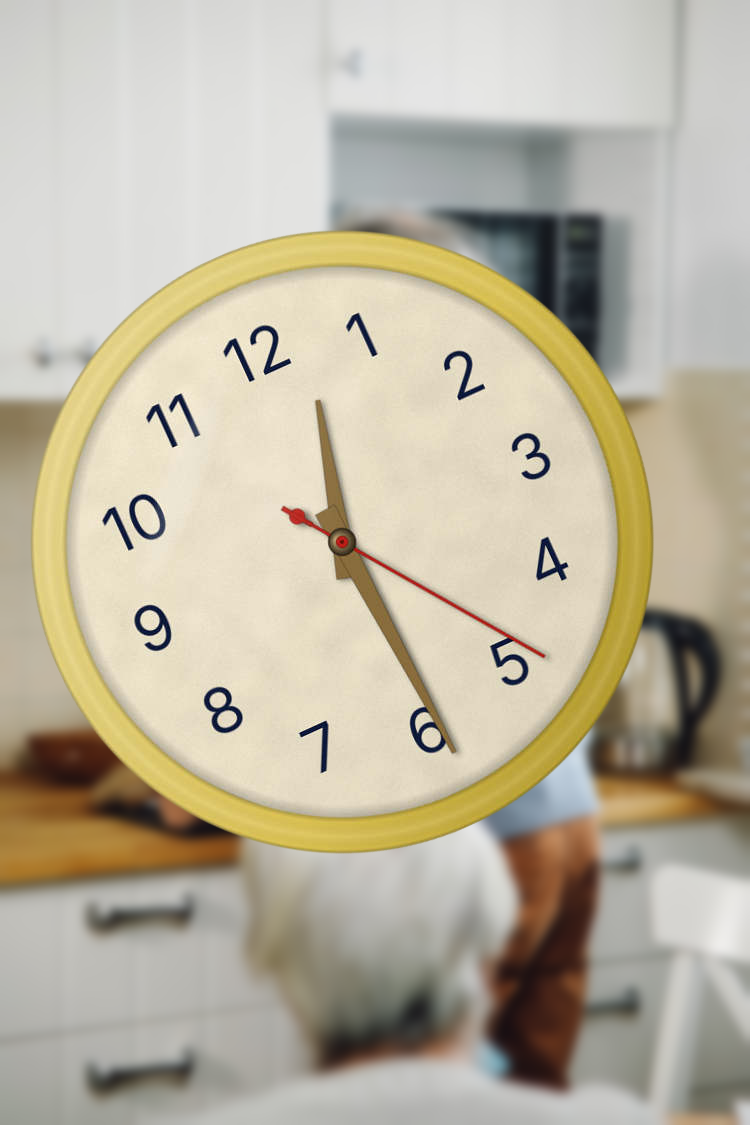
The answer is 12:29:24
